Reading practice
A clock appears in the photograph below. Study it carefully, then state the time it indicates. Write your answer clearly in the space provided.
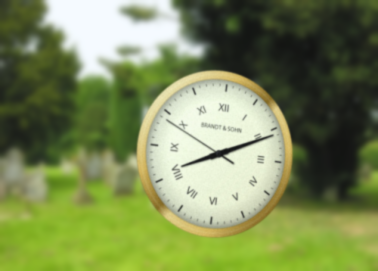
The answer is 8:10:49
